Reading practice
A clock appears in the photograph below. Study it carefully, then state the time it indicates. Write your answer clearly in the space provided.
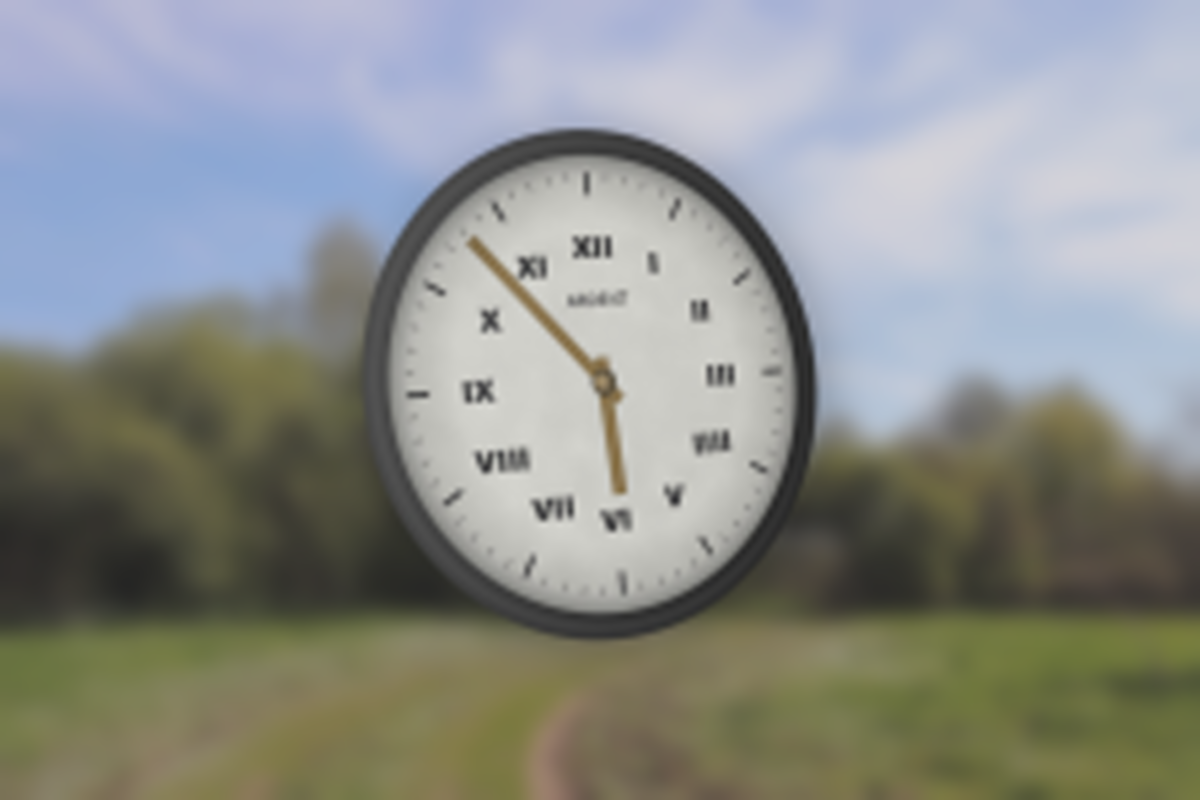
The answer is 5:53
